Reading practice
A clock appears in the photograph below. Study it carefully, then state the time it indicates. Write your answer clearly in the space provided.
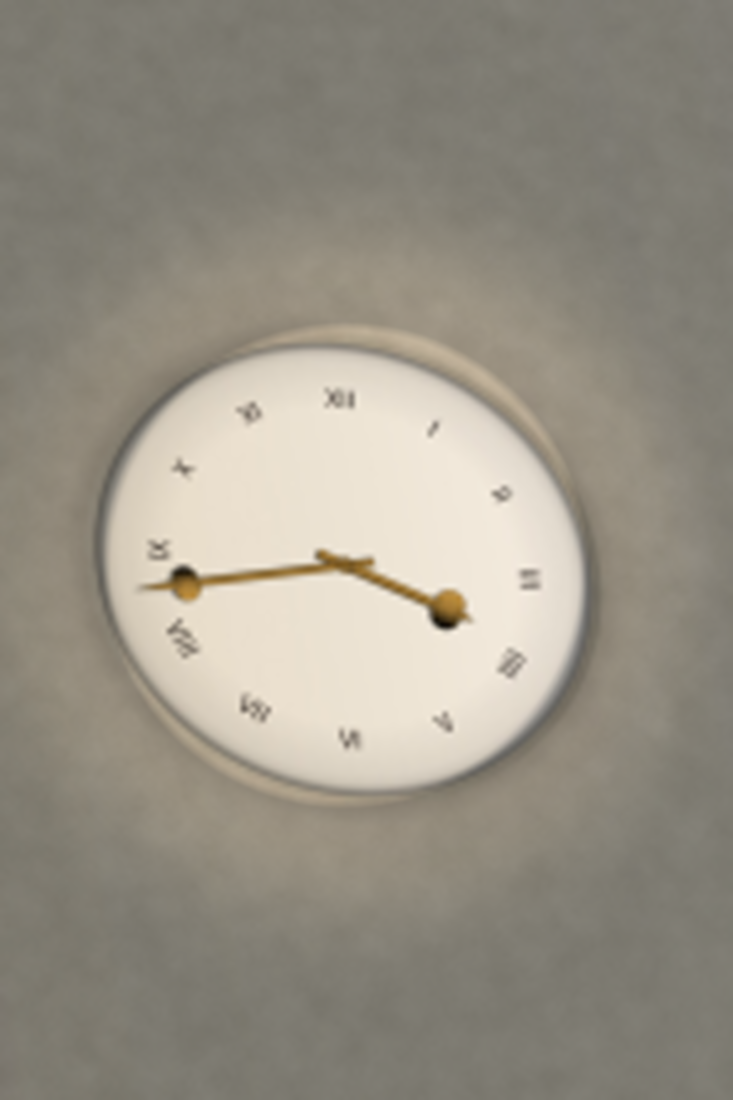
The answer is 3:43
